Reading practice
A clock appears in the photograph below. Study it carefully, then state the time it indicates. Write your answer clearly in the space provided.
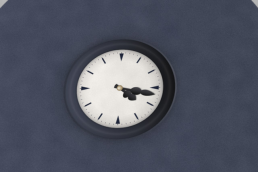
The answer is 4:17
